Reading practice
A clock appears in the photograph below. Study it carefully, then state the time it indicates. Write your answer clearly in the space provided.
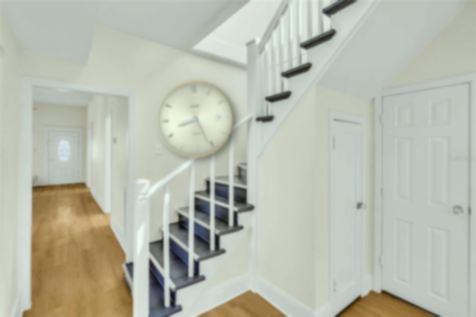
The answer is 8:26
